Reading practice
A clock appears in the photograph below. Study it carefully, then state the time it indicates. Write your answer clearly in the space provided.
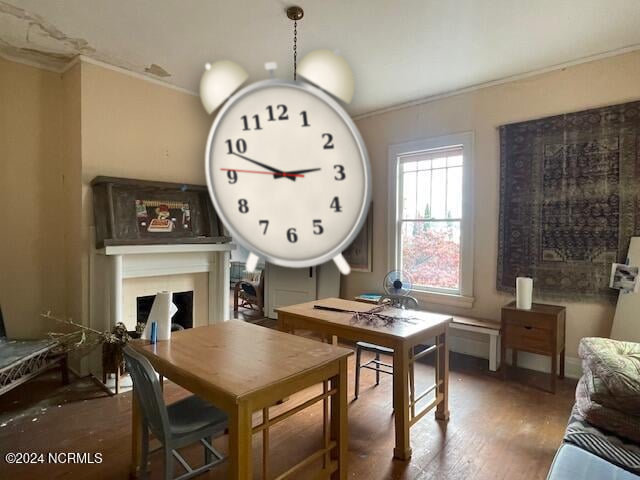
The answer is 2:48:46
